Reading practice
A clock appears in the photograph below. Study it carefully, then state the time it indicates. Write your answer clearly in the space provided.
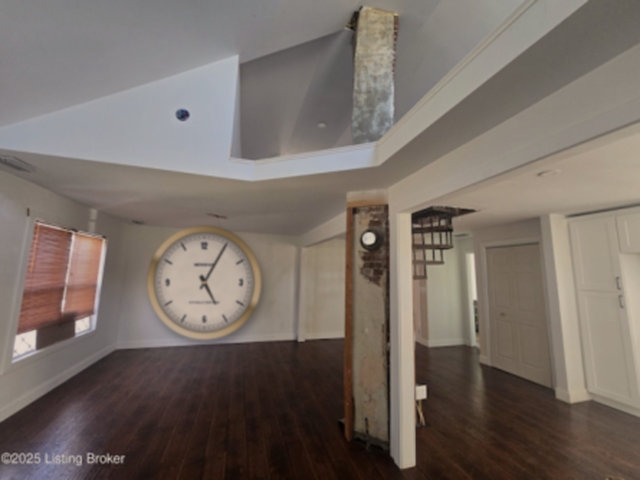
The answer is 5:05
